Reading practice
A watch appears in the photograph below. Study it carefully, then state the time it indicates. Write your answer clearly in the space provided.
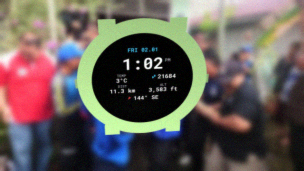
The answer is 1:02
